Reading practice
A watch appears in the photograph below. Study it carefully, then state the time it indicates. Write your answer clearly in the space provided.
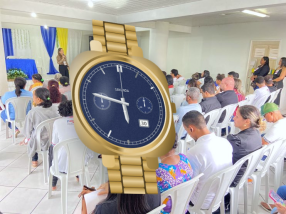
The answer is 5:47
